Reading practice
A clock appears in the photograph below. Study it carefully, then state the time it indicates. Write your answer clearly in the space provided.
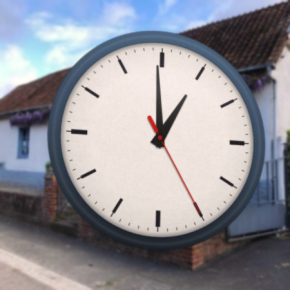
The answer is 12:59:25
